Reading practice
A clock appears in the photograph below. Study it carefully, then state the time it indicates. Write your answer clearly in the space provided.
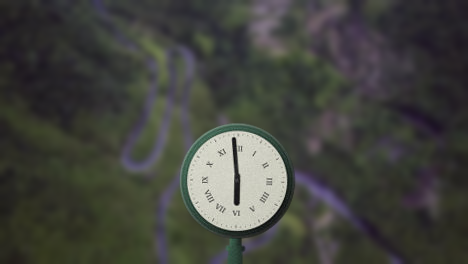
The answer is 5:59
